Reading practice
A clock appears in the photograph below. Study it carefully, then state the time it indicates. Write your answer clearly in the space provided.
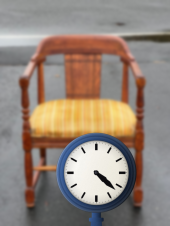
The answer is 4:22
